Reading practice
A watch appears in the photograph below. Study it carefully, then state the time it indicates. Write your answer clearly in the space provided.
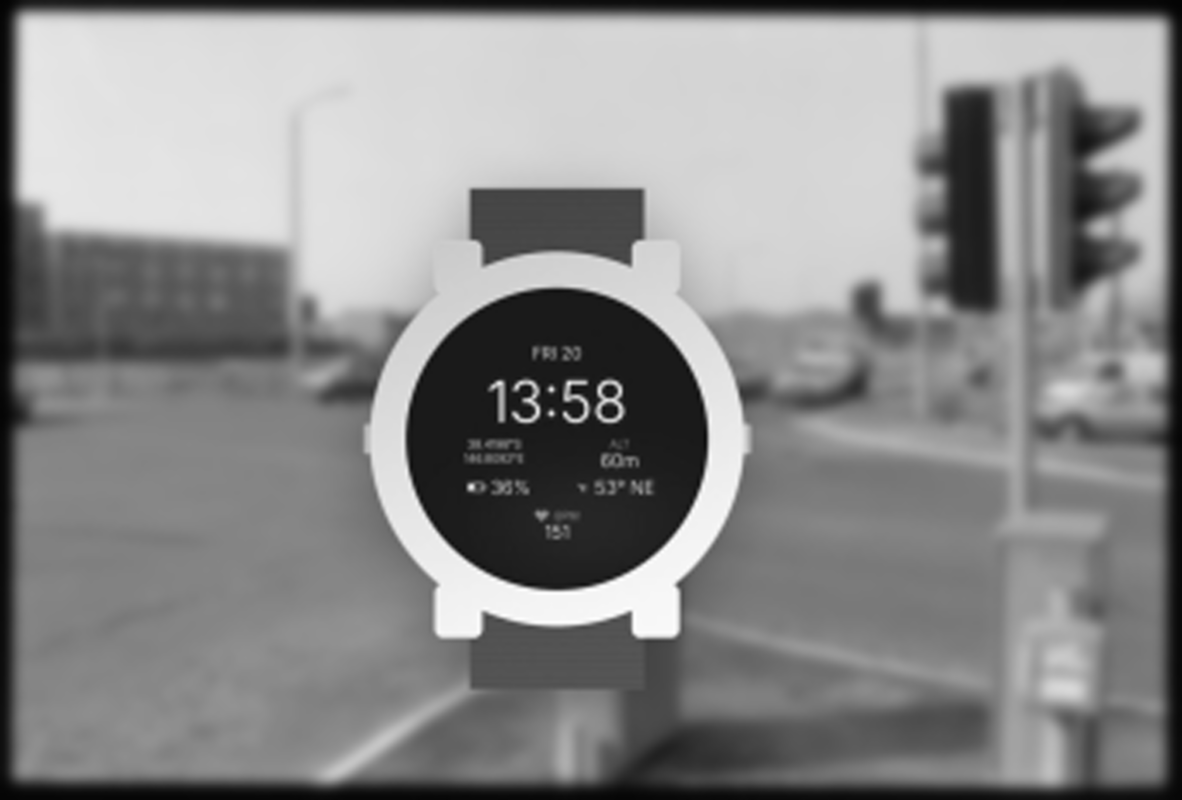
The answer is 13:58
